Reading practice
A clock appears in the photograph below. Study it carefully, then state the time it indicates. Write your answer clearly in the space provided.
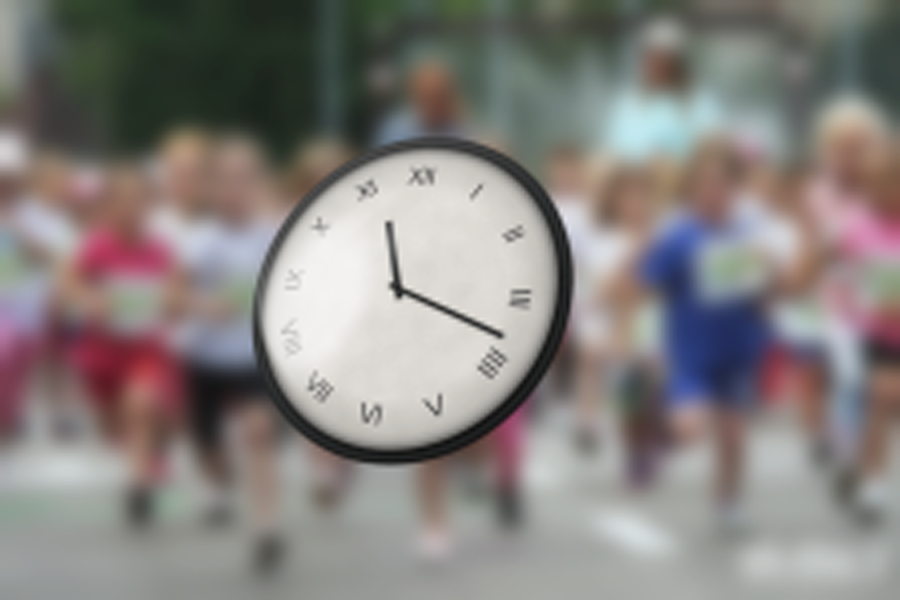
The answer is 11:18
